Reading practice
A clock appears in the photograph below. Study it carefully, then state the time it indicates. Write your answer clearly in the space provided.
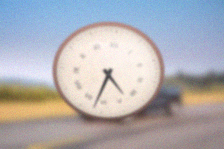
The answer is 4:32
